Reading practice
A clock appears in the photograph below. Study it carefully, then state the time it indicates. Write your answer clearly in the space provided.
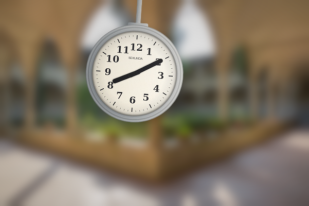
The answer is 8:10
